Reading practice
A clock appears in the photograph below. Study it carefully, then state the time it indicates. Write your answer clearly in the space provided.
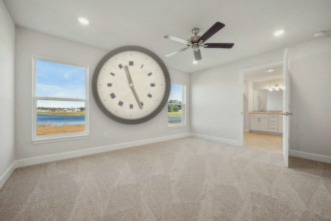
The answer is 11:26
